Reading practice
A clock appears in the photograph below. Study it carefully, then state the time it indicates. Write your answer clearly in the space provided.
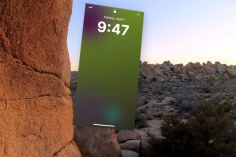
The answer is 9:47
